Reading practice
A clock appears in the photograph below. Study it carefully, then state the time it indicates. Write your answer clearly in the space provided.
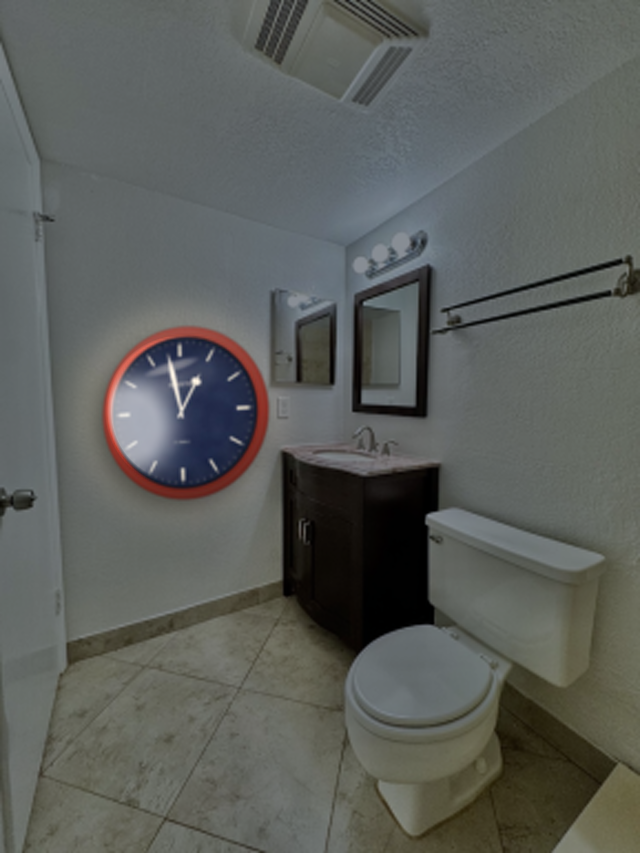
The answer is 12:58
